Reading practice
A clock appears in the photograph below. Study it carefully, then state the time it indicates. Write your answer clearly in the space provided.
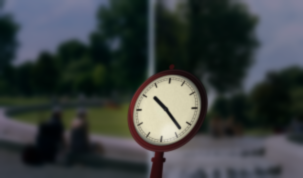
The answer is 10:23
